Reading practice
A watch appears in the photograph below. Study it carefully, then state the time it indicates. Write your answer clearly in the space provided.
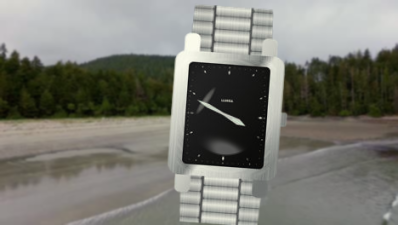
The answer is 3:49
